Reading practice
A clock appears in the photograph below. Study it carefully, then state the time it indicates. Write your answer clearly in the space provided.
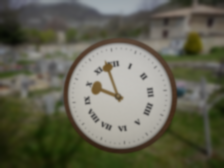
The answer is 9:58
